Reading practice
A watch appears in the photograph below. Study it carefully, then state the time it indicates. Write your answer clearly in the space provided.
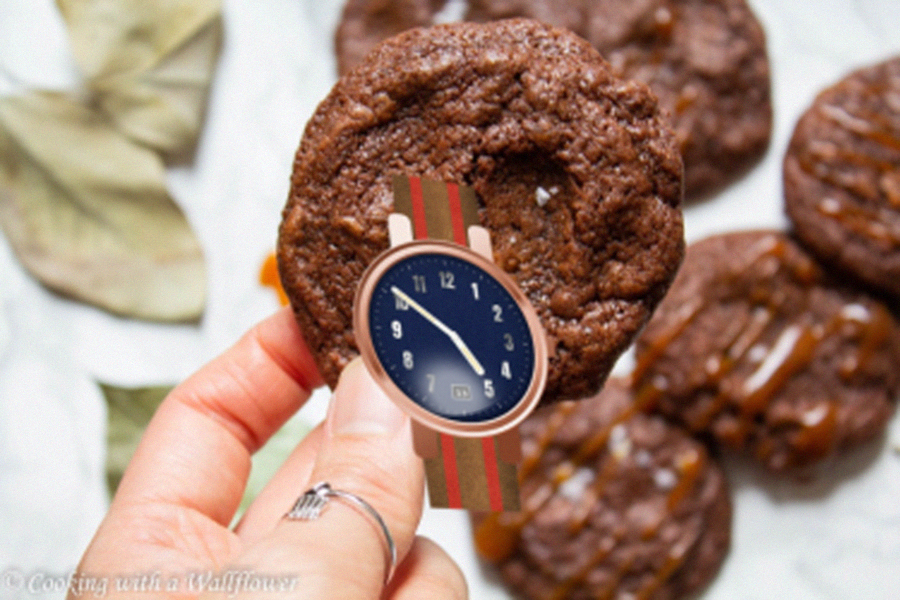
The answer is 4:51
